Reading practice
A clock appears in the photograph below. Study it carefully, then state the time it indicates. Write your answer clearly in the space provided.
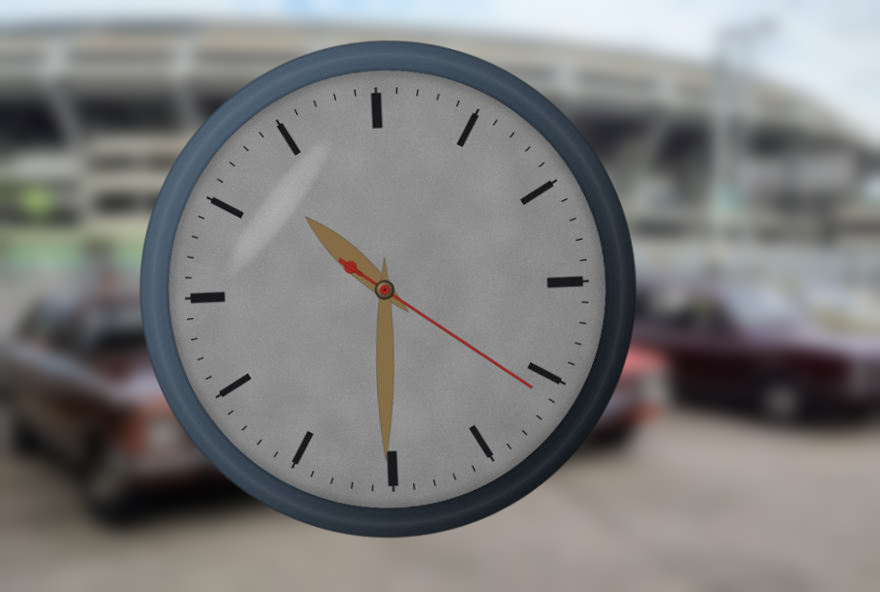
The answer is 10:30:21
